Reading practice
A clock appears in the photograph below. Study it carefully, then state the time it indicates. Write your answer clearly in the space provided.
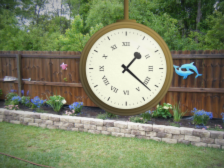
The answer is 1:22
